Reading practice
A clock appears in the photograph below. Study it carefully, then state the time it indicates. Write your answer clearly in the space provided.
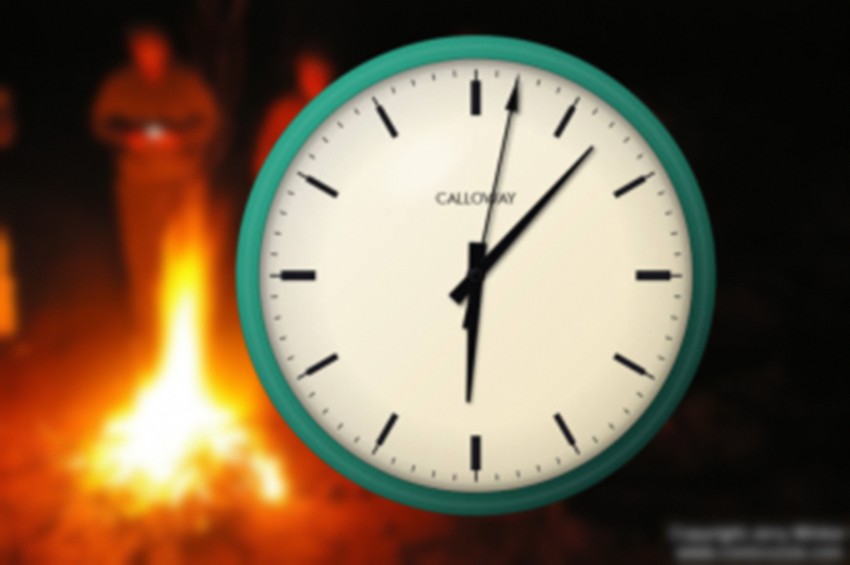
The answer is 6:07:02
